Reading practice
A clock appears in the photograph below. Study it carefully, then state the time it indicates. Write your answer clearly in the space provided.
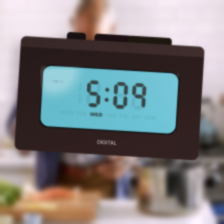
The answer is 5:09
